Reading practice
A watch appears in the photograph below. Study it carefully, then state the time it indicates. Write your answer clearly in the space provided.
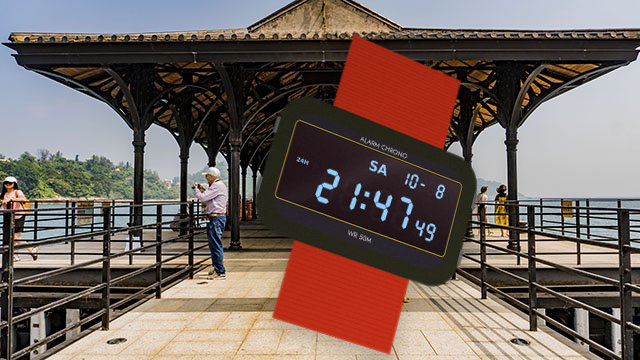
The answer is 21:47:49
